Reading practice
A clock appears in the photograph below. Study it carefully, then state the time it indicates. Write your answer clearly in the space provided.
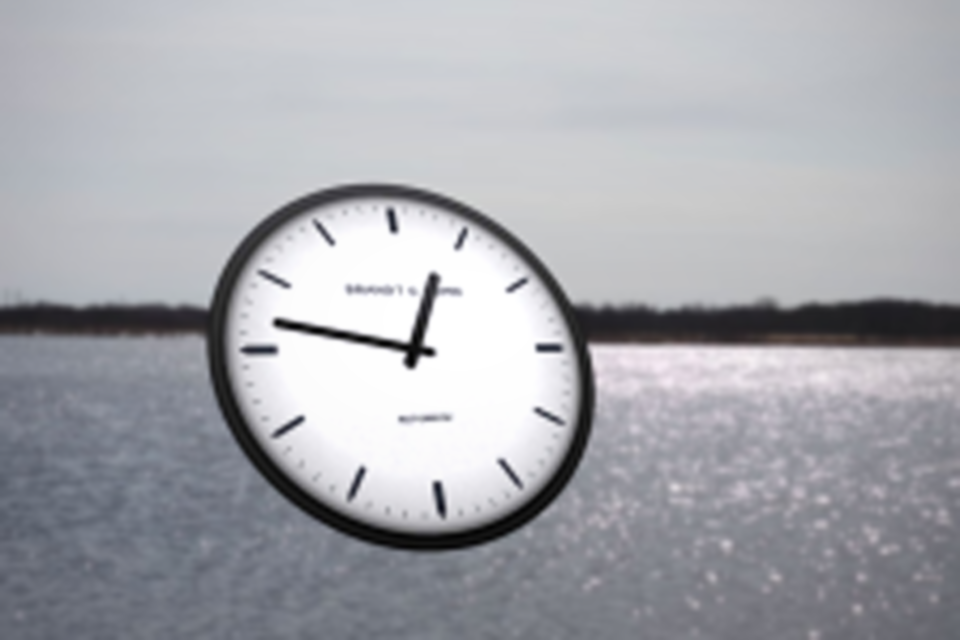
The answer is 12:47
